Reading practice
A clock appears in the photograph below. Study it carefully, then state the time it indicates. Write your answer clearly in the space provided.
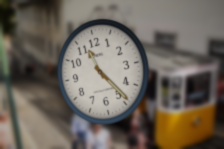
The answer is 11:24
